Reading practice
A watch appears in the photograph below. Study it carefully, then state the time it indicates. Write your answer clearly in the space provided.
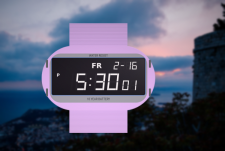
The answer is 5:30:01
